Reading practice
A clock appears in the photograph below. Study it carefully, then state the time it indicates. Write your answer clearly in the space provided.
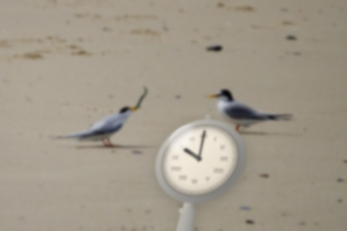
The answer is 10:00
